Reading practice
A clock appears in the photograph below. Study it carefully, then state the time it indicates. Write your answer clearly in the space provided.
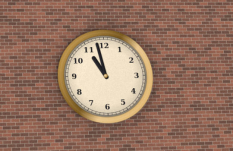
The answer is 10:58
